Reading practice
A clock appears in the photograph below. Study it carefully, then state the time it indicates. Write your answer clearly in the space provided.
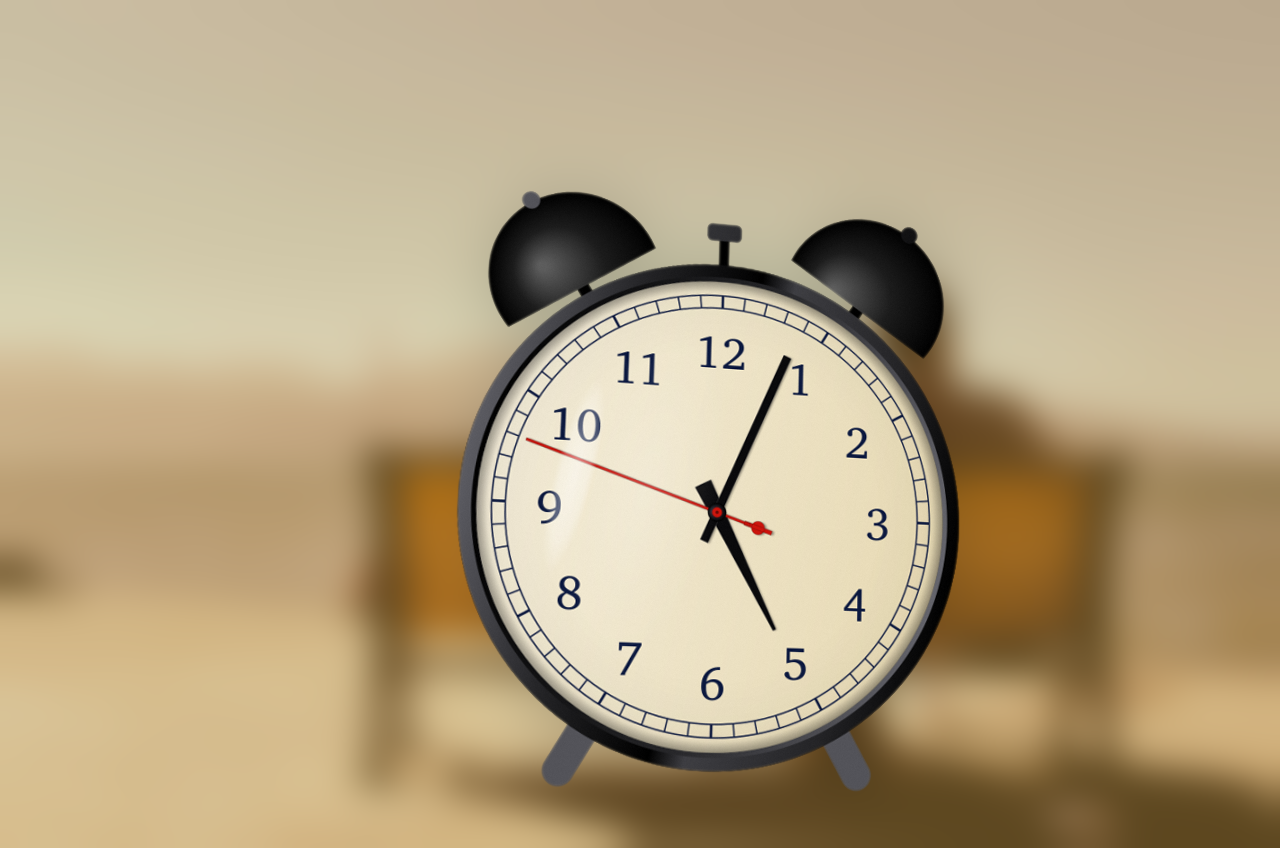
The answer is 5:03:48
